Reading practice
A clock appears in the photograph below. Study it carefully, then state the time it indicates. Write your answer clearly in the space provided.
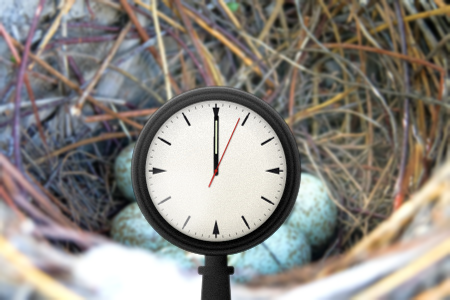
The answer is 12:00:04
